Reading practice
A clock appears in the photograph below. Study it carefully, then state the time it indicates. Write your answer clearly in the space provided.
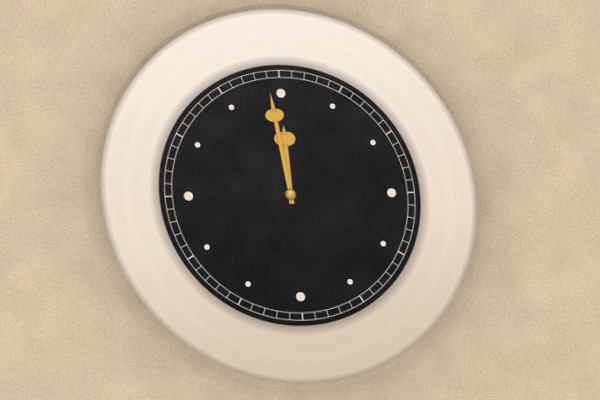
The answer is 11:59
